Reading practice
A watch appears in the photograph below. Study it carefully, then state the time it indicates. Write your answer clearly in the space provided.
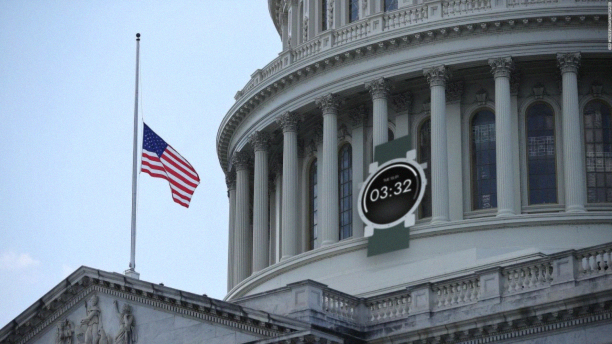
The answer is 3:32
